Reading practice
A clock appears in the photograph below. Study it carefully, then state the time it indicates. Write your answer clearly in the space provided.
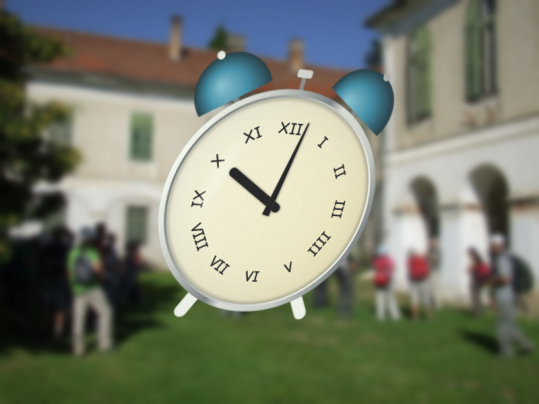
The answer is 10:02
